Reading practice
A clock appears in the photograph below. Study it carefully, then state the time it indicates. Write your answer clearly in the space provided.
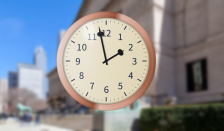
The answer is 1:58
